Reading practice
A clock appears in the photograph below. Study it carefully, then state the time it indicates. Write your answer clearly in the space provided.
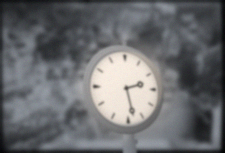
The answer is 2:28
